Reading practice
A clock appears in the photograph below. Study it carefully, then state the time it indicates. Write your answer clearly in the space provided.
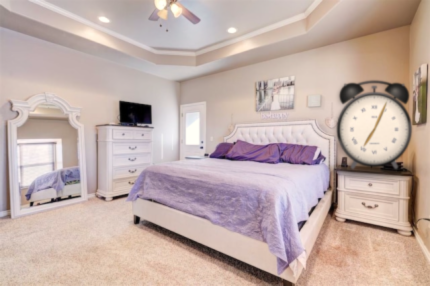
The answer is 7:04
